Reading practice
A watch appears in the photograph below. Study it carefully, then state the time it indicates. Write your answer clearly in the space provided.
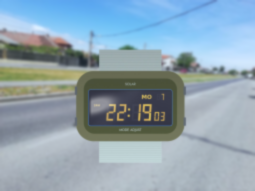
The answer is 22:19
